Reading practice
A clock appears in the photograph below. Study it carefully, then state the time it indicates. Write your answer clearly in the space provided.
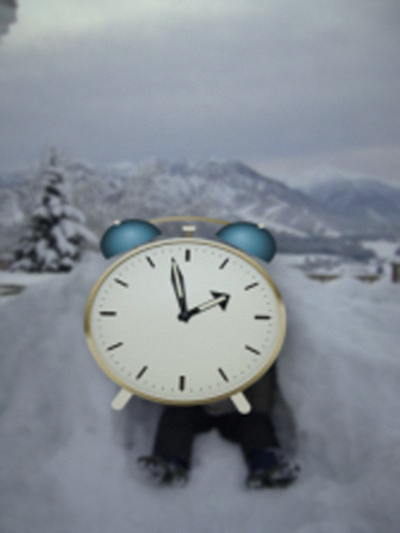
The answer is 1:58
